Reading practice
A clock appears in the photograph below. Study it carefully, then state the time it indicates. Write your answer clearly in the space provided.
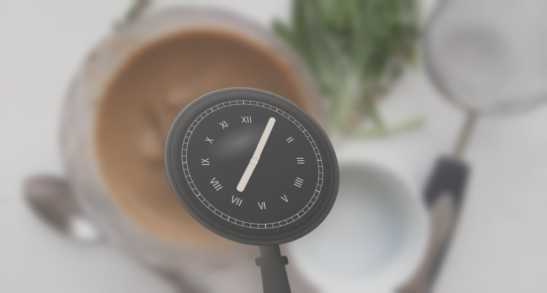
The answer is 7:05
